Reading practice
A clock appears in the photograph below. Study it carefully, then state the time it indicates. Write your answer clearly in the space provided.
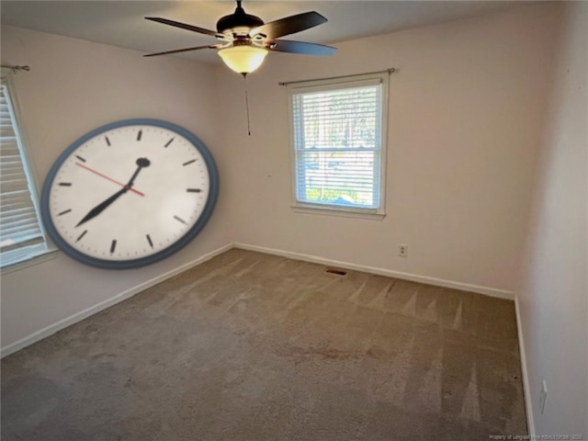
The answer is 12:36:49
